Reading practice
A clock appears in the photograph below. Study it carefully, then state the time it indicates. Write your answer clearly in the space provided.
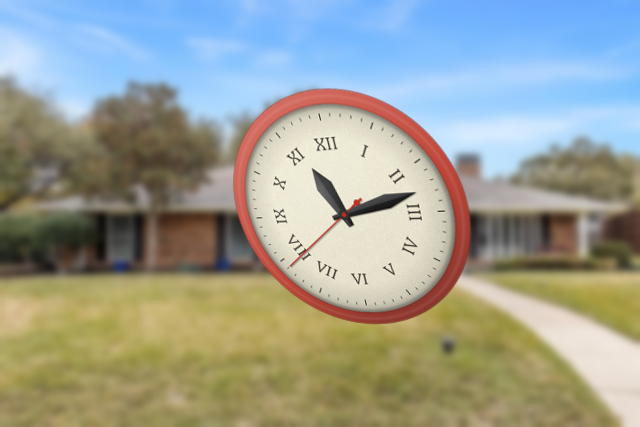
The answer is 11:12:39
